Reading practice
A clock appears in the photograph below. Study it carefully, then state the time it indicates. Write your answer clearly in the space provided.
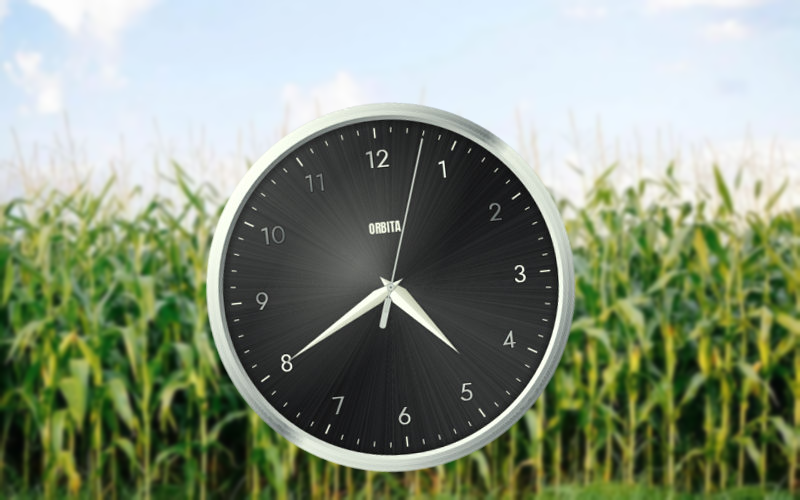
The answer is 4:40:03
